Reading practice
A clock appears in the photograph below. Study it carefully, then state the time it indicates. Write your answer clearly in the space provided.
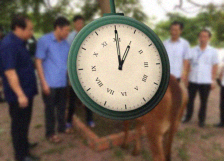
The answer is 1:00
